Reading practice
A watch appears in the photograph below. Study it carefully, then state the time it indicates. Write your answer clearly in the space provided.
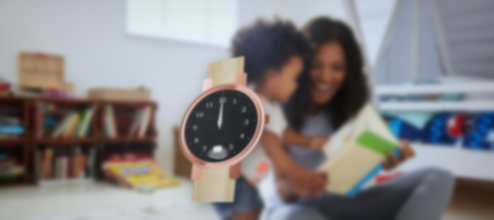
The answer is 12:00
